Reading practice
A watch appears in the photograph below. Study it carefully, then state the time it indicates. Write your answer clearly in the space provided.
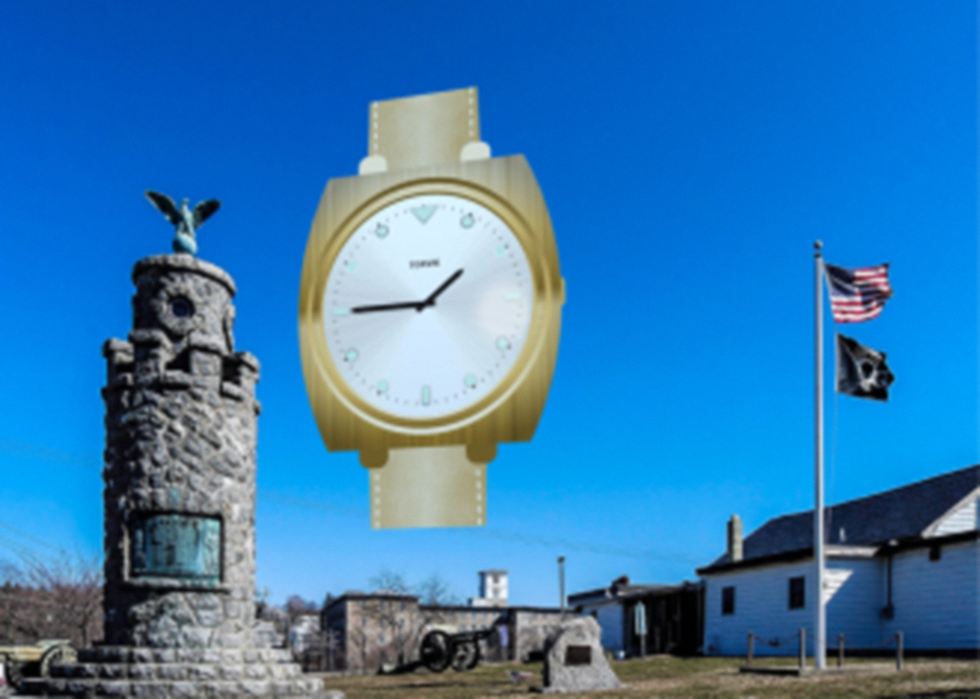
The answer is 1:45
